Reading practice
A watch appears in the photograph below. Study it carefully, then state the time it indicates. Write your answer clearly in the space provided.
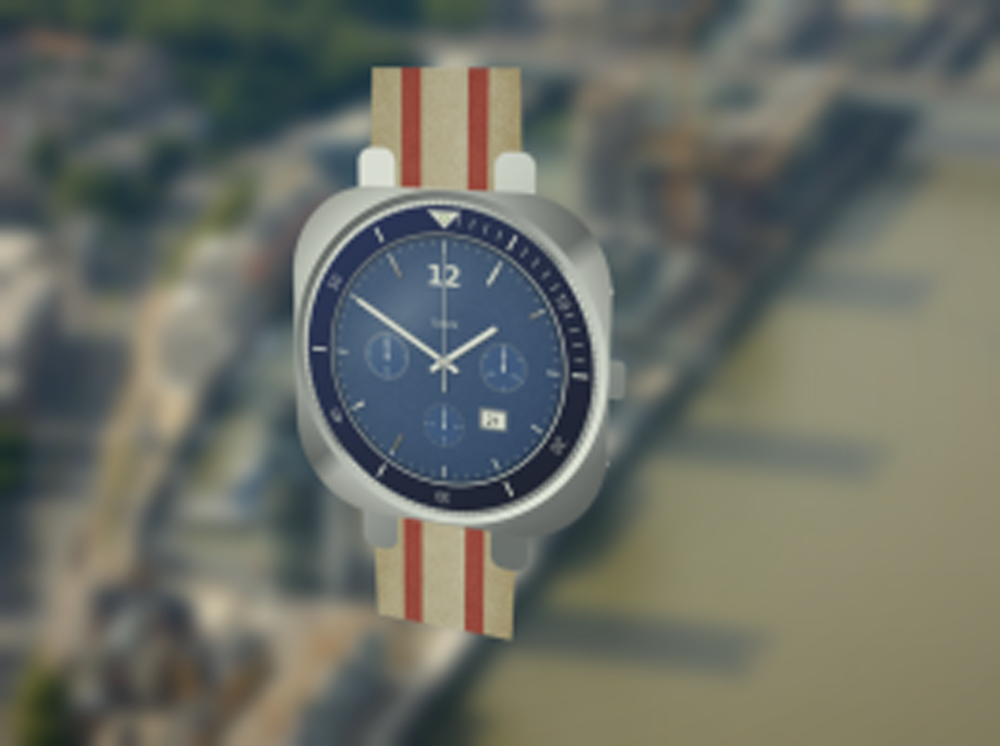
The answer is 1:50
